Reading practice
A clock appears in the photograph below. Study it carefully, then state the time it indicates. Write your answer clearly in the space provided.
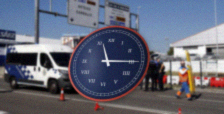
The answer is 11:15
